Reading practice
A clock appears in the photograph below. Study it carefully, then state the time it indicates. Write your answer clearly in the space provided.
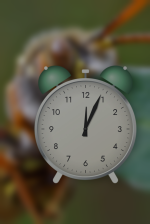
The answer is 12:04
